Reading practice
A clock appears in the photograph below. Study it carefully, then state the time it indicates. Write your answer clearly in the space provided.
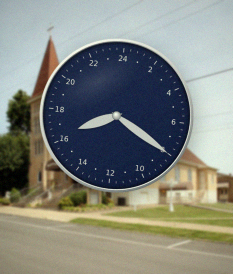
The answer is 16:20
